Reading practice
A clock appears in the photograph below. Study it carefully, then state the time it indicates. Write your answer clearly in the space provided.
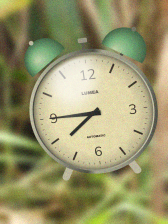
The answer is 7:45
